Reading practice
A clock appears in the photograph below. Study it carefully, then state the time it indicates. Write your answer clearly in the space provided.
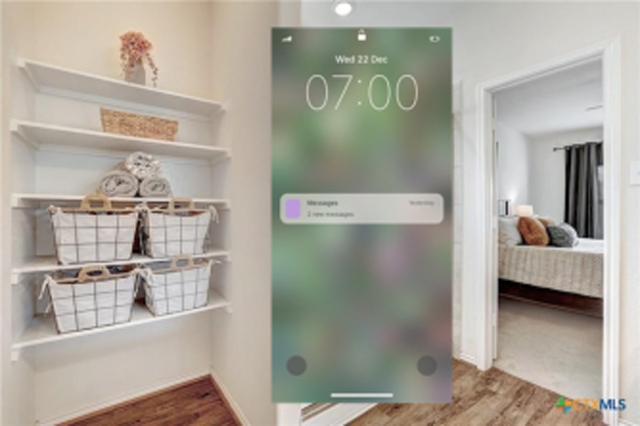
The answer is 7:00
